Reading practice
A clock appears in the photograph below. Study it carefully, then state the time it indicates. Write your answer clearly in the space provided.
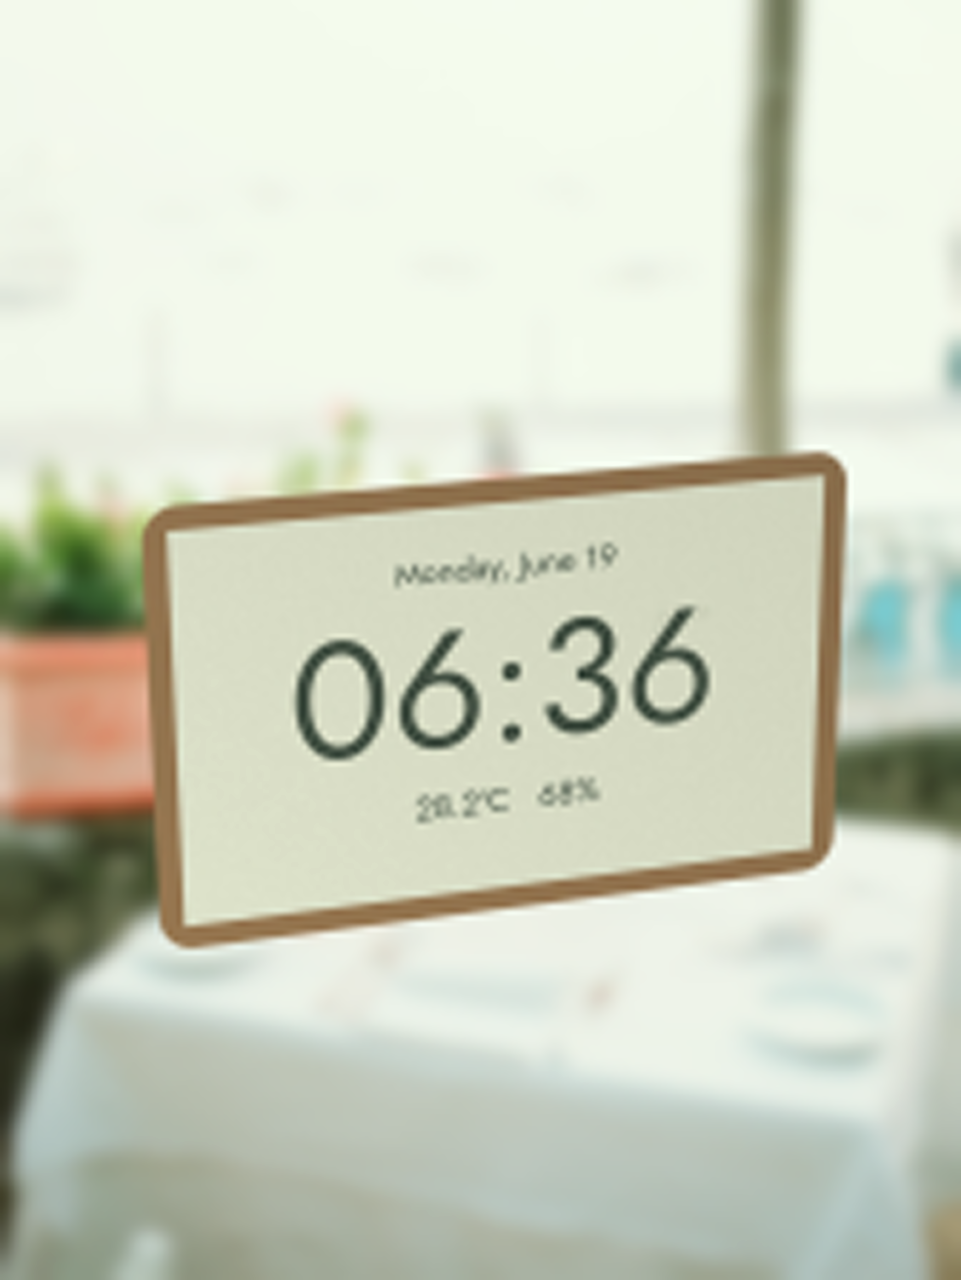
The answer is 6:36
